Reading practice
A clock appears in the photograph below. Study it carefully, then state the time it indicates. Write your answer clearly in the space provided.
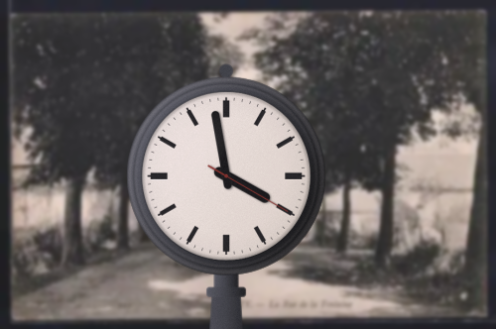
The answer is 3:58:20
